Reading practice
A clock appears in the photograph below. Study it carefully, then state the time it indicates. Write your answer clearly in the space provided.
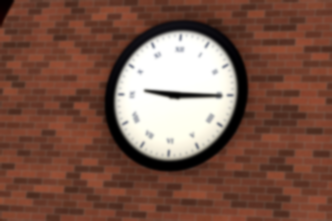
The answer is 9:15
